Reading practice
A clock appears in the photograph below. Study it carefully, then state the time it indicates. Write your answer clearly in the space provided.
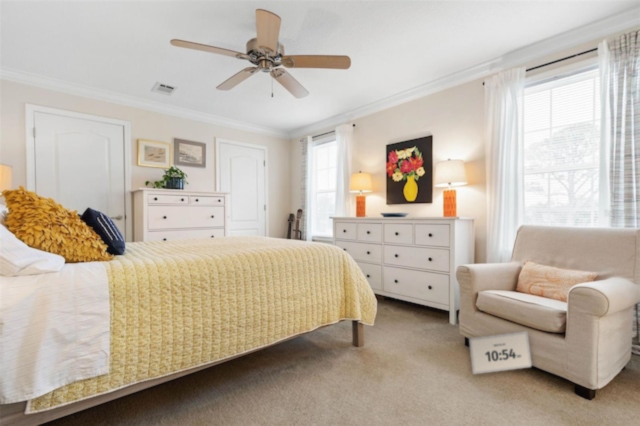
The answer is 10:54
